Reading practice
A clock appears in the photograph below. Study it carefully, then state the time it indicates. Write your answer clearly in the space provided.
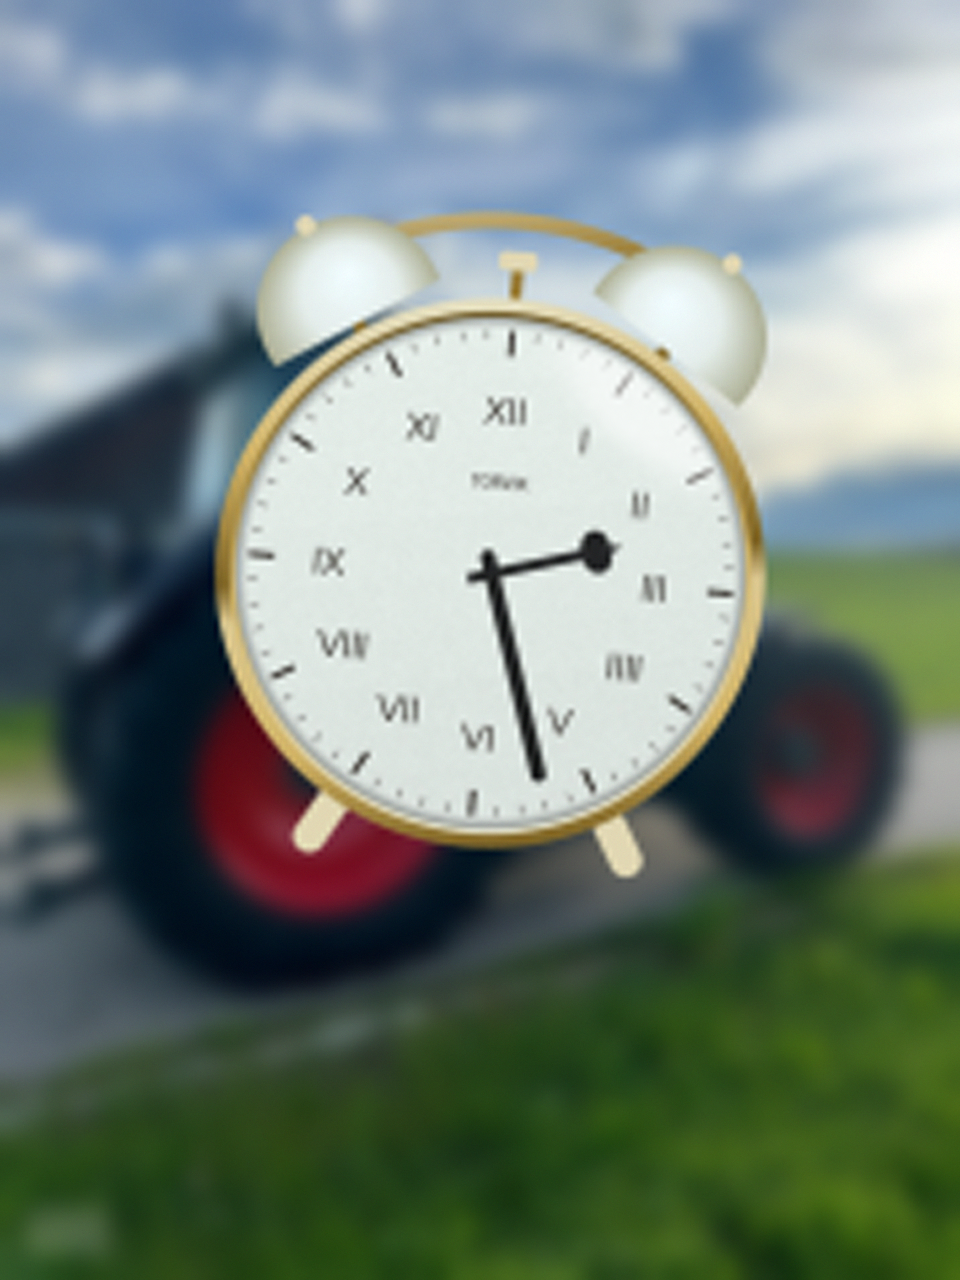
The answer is 2:27
